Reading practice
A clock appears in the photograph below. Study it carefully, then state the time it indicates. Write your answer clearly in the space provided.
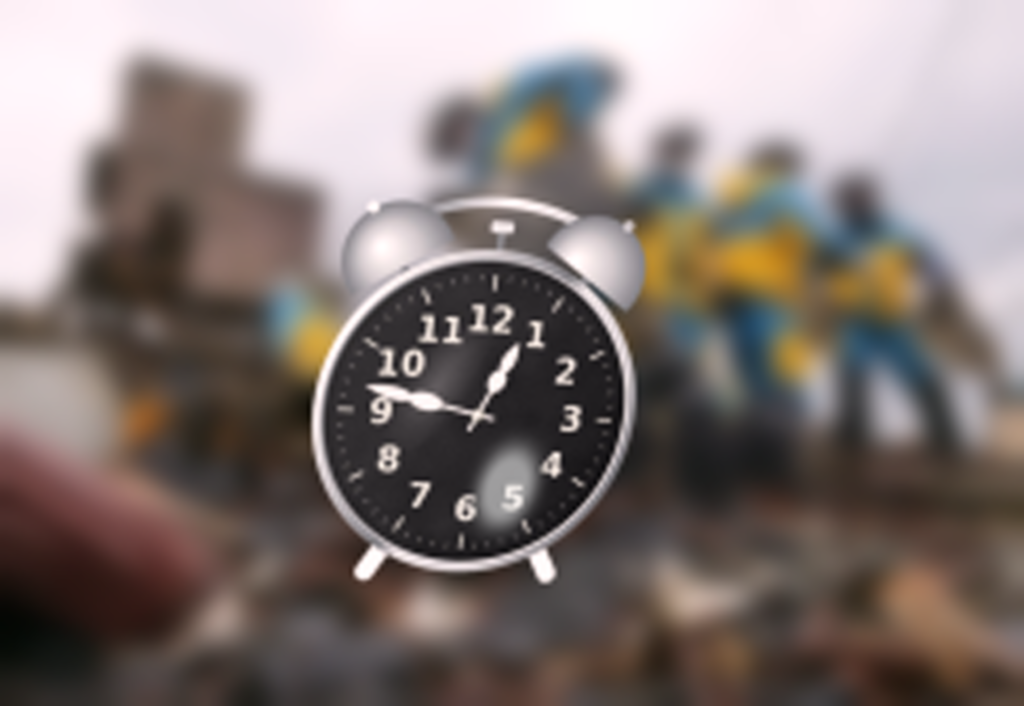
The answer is 12:47
